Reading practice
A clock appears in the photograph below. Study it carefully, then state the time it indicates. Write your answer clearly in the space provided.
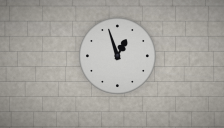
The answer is 12:57
